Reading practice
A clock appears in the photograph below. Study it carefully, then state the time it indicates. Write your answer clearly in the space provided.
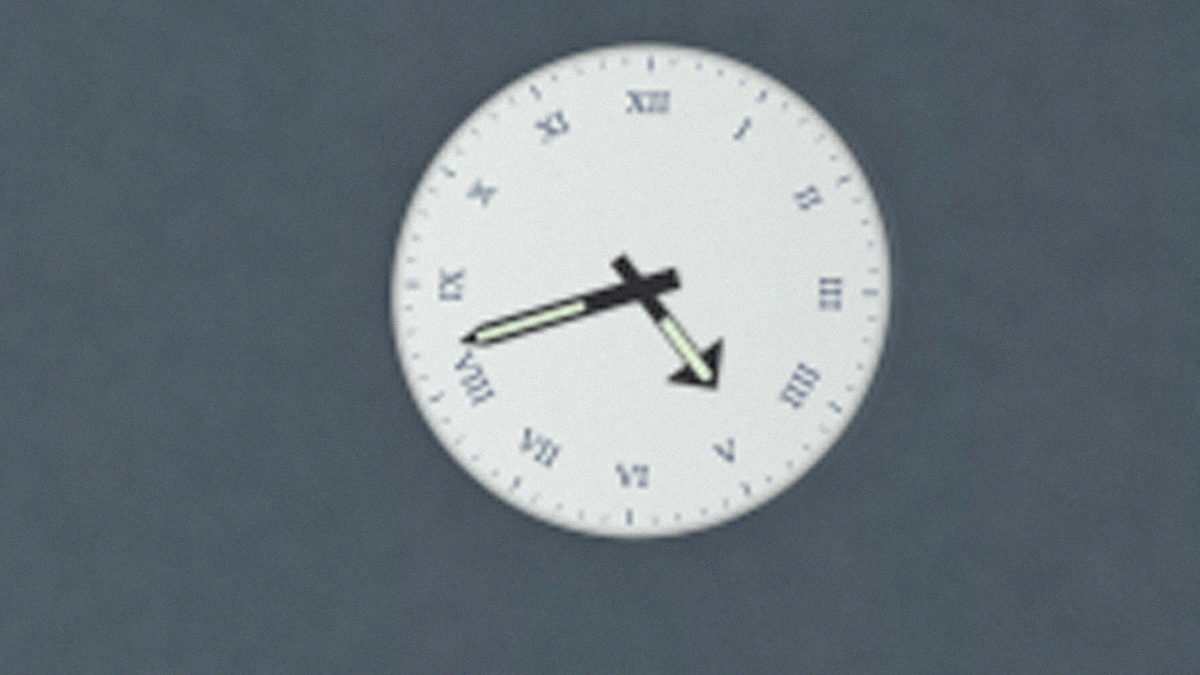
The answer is 4:42
